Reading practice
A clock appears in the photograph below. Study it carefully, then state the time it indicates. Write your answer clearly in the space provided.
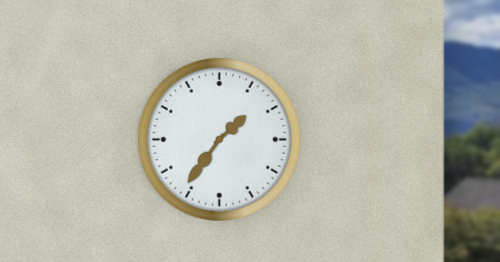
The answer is 1:36
